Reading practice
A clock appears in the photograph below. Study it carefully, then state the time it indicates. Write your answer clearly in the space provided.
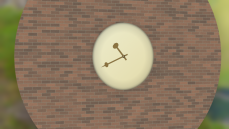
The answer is 10:41
